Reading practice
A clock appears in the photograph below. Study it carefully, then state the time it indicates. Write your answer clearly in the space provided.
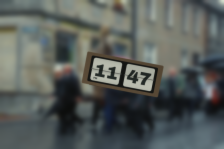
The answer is 11:47
